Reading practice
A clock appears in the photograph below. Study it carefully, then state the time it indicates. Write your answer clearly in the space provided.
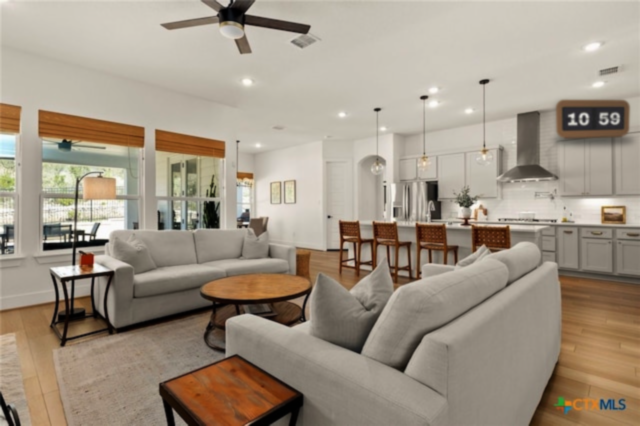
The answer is 10:59
